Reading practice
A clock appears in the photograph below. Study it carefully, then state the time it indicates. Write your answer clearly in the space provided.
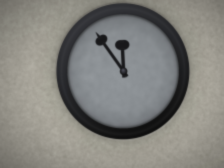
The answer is 11:54
